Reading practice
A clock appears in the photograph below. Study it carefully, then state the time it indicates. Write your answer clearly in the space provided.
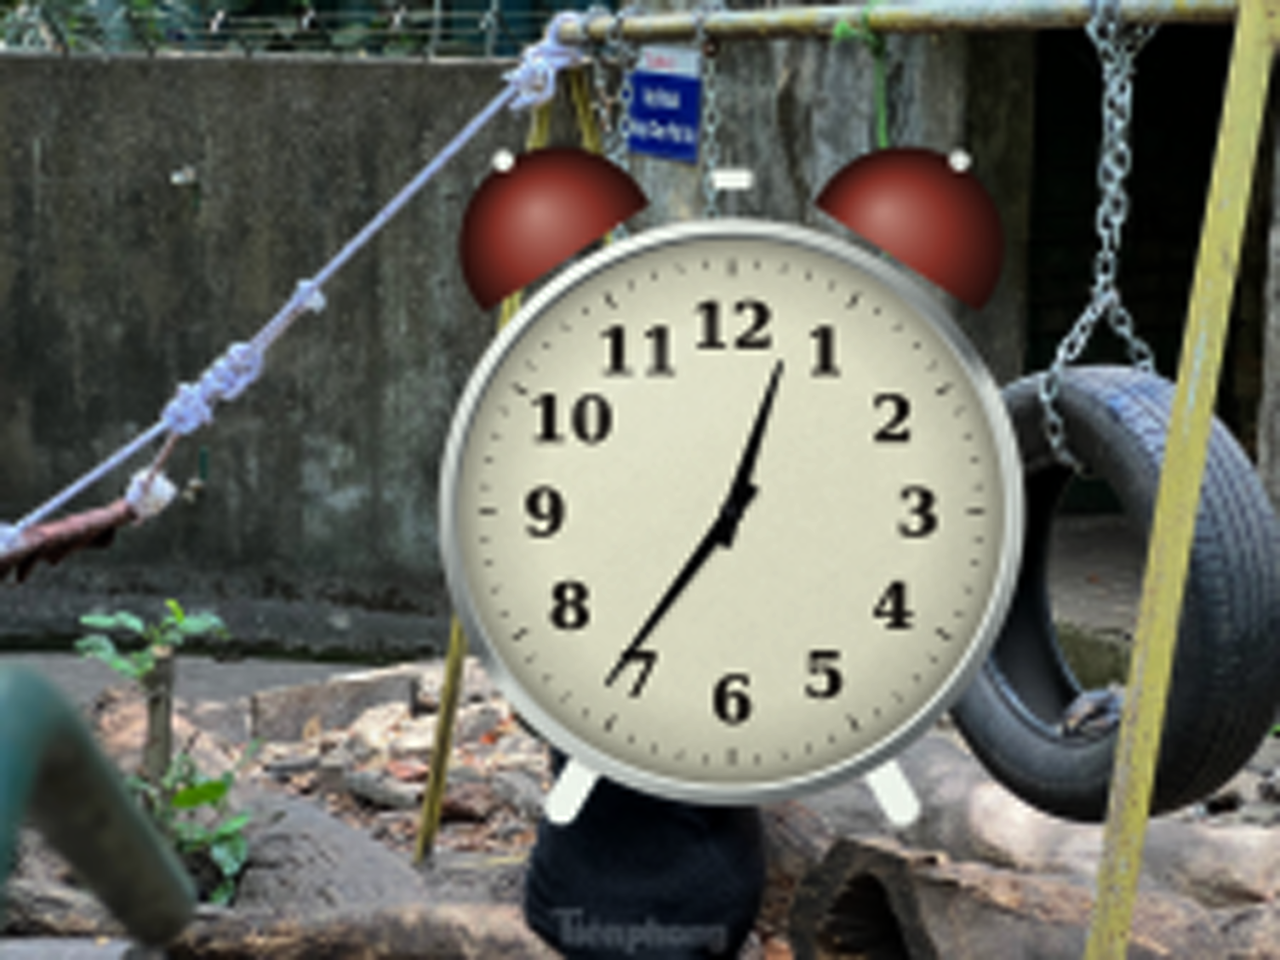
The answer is 12:36
